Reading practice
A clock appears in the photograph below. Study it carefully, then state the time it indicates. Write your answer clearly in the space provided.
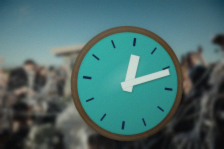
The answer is 12:11
